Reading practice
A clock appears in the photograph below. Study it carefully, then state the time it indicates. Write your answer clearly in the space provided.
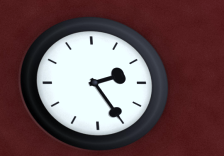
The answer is 2:25
